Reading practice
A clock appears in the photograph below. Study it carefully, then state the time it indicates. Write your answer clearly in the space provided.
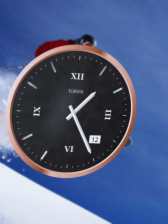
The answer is 1:25
